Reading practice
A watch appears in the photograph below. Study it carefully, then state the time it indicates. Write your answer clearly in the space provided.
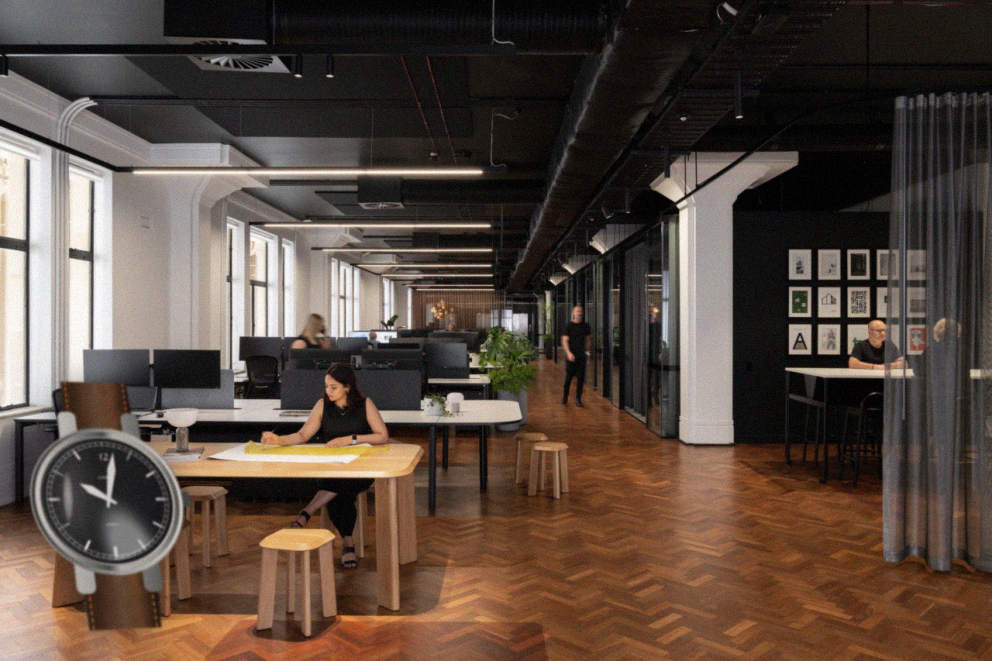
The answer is 10:02
